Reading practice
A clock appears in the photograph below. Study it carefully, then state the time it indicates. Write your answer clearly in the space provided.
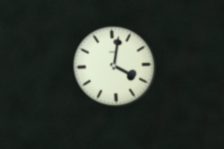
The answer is 4:02
